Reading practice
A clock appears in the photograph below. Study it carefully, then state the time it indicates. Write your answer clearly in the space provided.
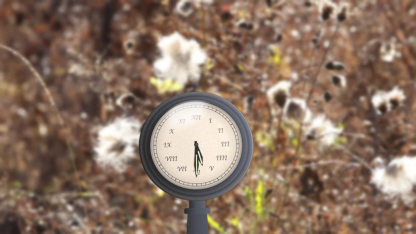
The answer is 5:30
